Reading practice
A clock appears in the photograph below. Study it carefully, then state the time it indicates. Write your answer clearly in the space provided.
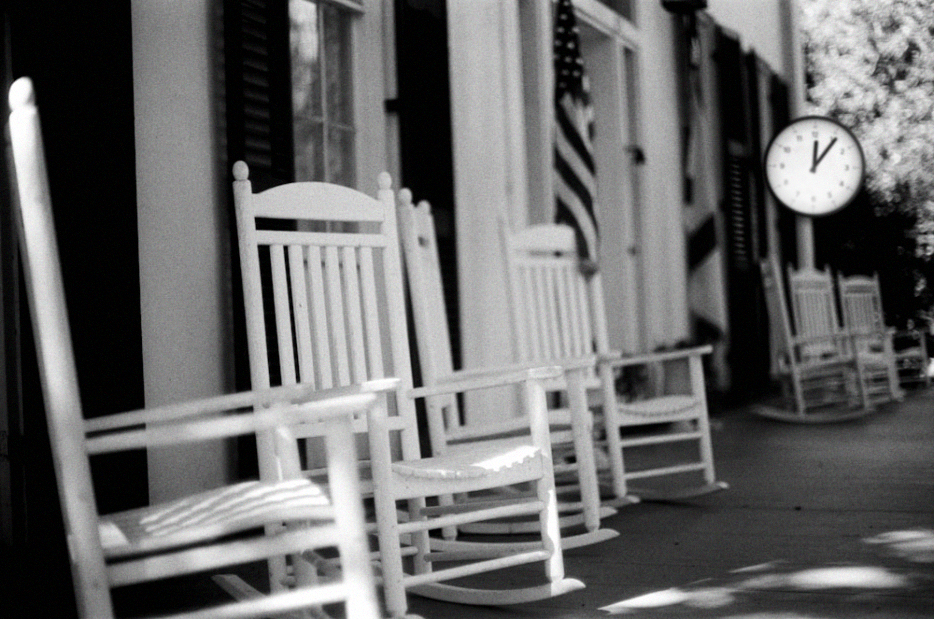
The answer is 12:06
